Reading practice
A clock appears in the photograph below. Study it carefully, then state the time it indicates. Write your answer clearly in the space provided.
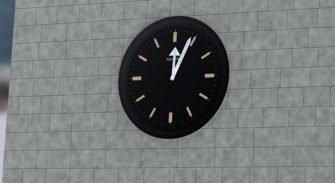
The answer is 12:04
